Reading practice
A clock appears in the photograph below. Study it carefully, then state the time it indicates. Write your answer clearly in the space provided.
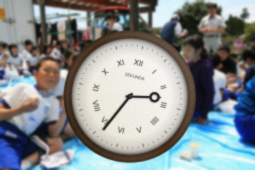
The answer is 2:34
